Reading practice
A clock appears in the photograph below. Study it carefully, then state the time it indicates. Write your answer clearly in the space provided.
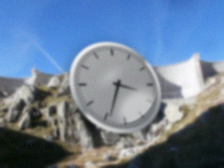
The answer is 3:34
